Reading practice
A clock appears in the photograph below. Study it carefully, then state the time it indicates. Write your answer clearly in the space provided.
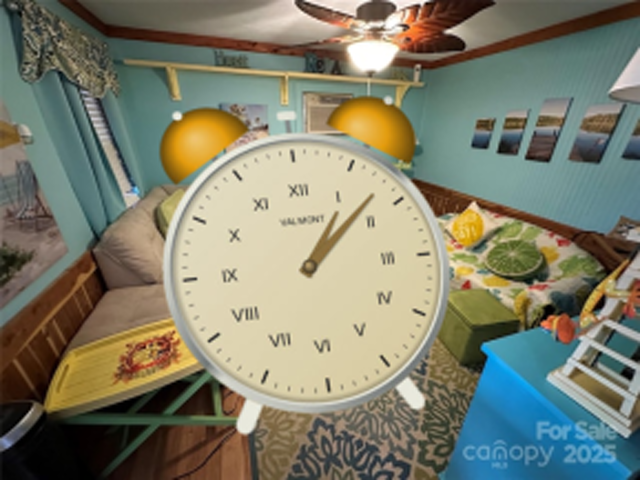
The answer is 1:08
